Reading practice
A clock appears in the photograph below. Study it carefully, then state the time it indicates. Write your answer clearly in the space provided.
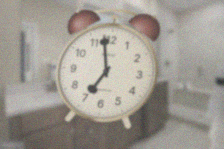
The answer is 6:58
